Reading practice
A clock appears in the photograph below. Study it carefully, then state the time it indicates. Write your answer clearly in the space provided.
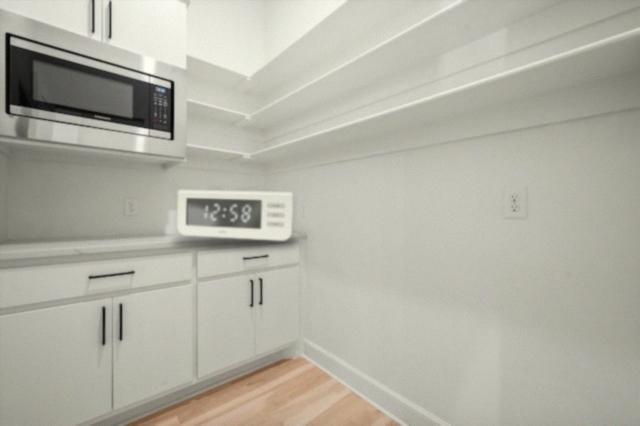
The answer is 12:58
